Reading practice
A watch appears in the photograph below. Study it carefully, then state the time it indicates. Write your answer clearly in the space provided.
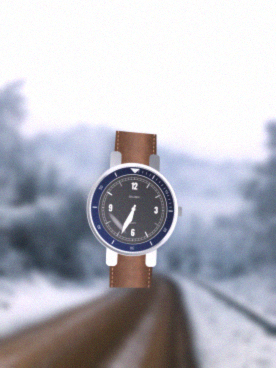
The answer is 6:34
